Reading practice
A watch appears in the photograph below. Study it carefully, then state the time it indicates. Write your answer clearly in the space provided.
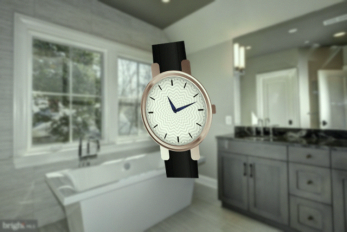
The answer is 11:12
